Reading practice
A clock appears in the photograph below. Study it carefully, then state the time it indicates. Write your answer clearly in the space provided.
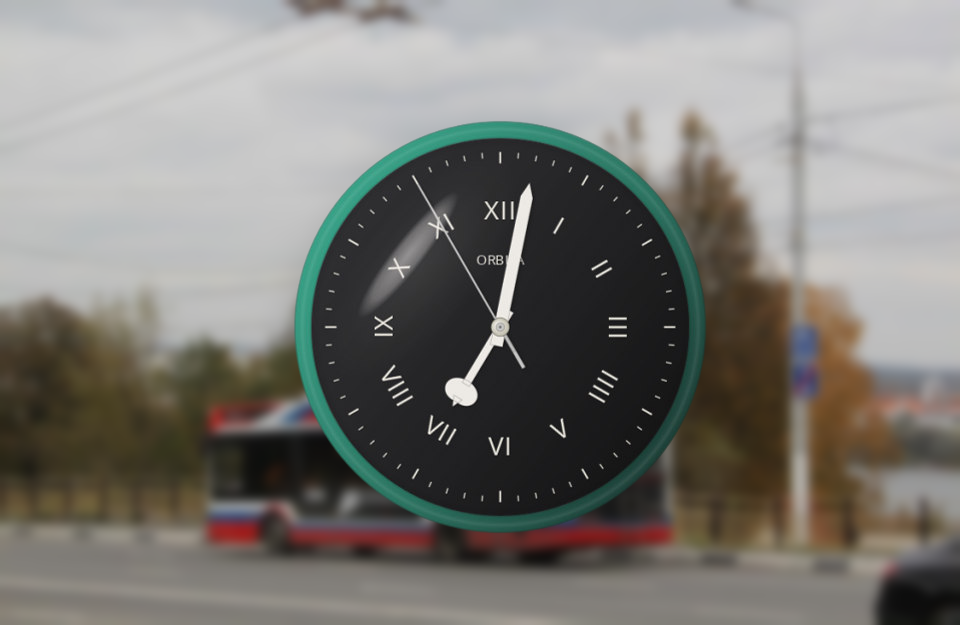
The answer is 7:01:55
